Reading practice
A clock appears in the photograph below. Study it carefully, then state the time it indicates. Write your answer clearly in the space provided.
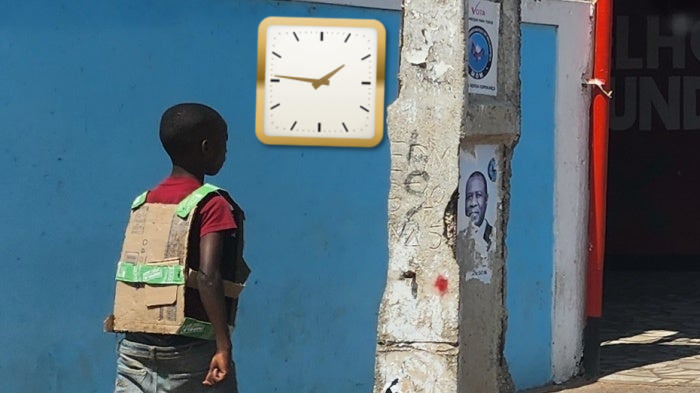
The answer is 1:46
